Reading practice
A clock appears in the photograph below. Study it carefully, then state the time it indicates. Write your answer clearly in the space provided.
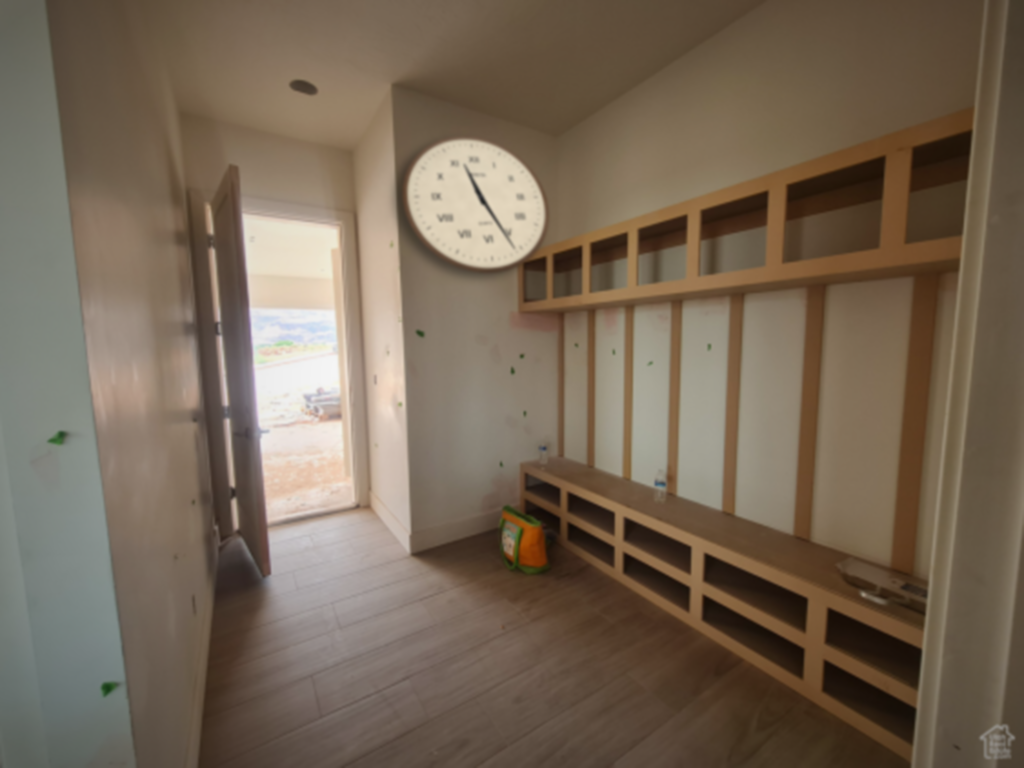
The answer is 11:26
